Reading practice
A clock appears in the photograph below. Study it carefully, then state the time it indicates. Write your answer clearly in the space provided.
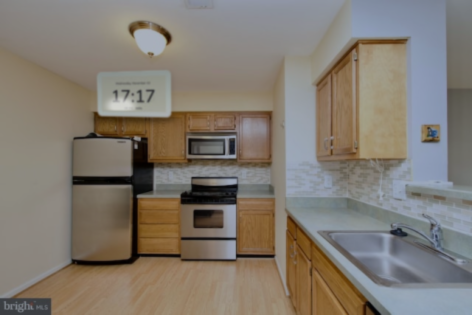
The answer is 17:17
